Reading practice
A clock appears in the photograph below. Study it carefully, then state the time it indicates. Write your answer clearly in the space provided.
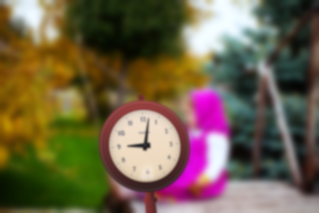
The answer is 9:02
